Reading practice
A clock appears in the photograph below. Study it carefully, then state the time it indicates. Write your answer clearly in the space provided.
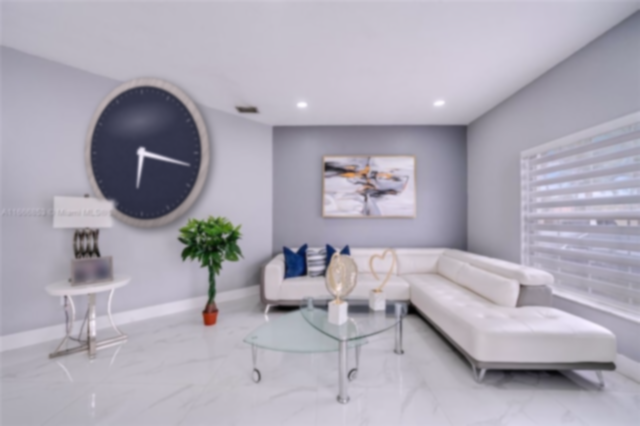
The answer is 6:17
